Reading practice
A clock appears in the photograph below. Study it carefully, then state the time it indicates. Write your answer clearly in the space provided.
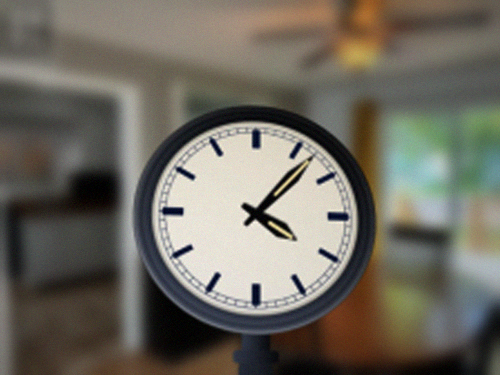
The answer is 4:07
